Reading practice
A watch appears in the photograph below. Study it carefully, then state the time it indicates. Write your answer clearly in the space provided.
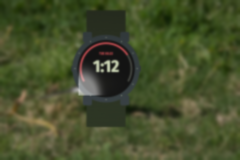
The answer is 1:12
